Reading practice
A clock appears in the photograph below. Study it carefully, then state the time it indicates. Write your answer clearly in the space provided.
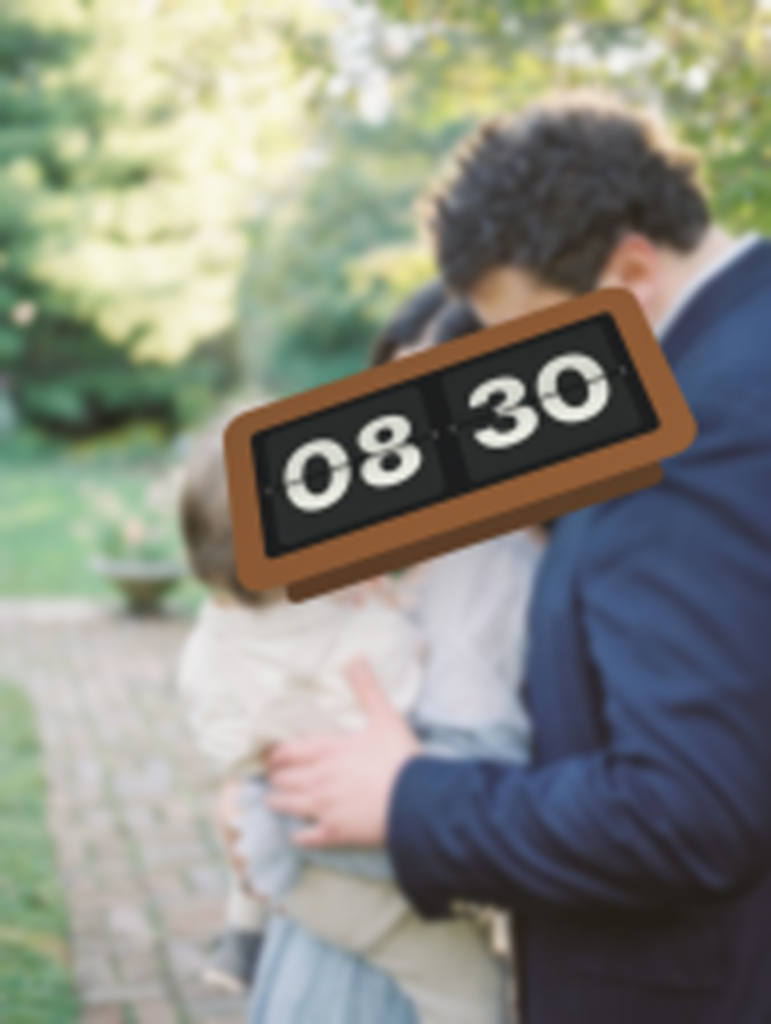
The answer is 8:30
